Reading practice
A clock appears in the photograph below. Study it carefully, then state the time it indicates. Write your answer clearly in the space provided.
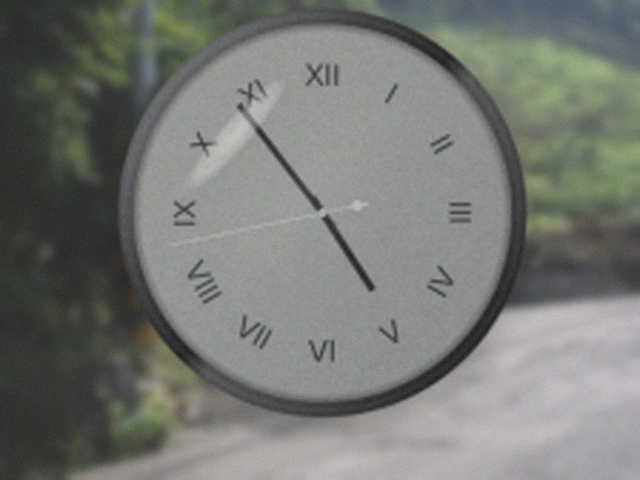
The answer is 4:53:43
